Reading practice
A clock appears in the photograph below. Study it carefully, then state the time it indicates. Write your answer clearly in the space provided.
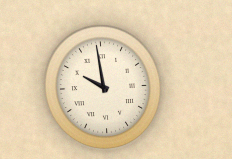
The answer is 9:59
